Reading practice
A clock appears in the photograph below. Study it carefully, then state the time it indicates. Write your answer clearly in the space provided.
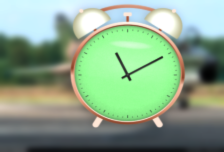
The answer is 11:10
